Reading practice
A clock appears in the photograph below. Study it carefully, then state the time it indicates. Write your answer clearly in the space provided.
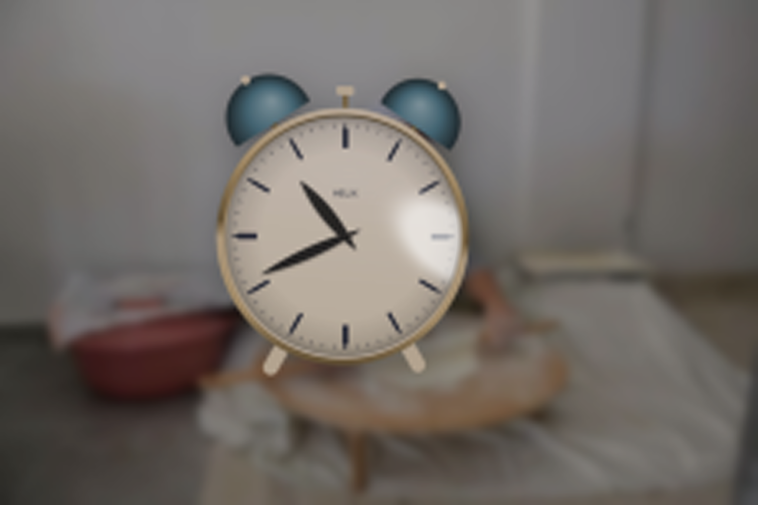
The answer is 10:41
